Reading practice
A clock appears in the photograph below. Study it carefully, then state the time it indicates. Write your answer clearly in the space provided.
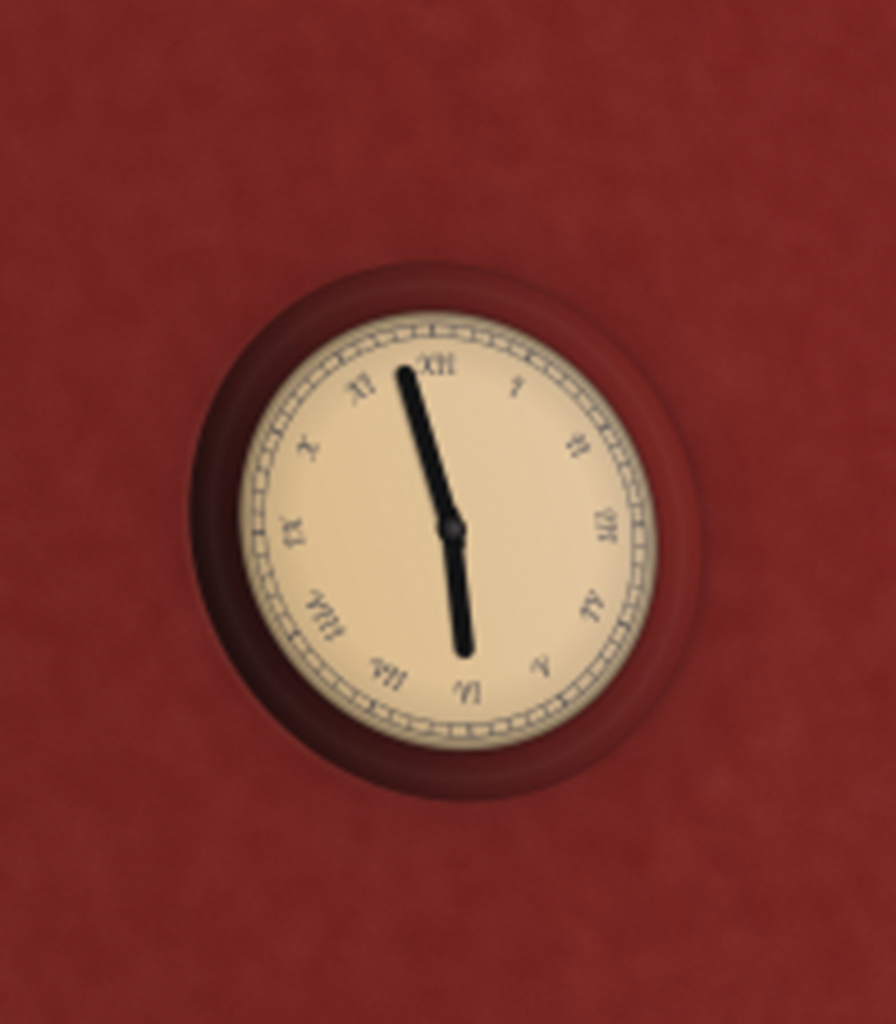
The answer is 5:58
